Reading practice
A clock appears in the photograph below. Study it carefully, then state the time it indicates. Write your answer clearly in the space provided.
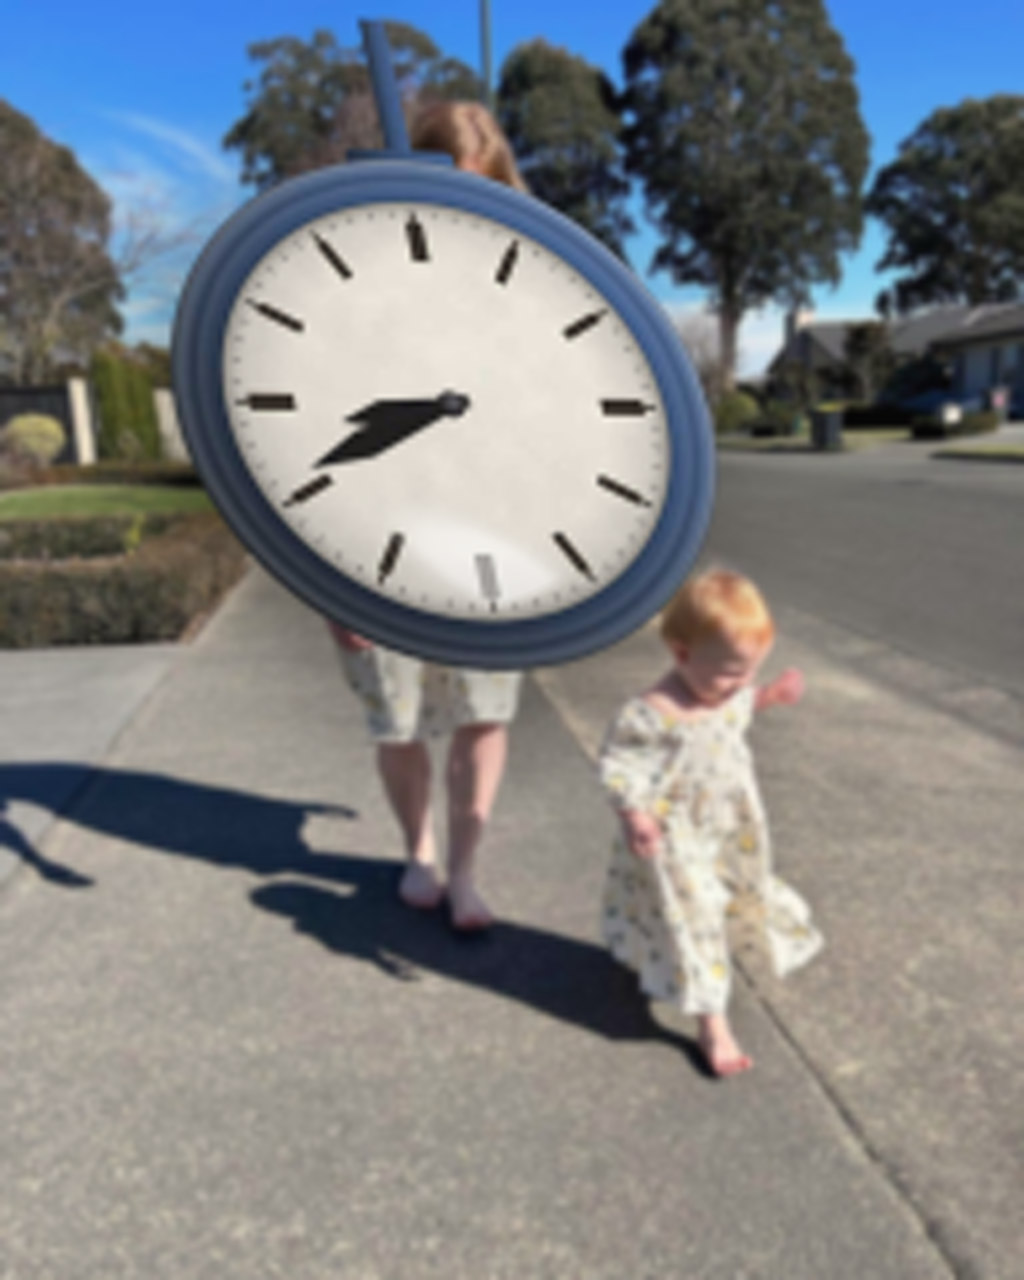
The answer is 8:41
